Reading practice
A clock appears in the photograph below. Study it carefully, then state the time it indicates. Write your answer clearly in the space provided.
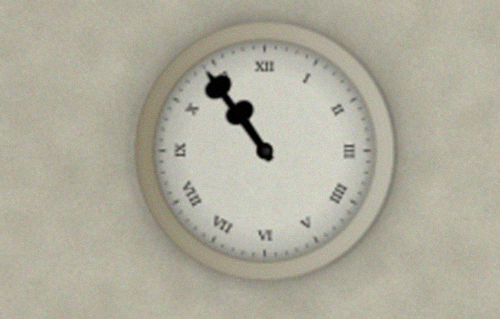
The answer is 10:54
